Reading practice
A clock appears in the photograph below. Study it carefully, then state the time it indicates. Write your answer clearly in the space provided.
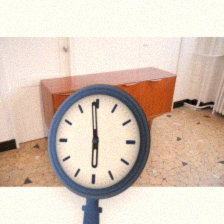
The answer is 5:59
